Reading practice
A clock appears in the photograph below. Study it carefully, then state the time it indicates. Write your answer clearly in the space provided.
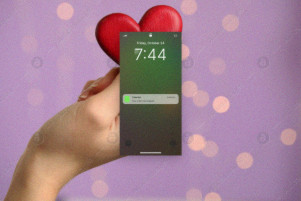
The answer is 7:44
